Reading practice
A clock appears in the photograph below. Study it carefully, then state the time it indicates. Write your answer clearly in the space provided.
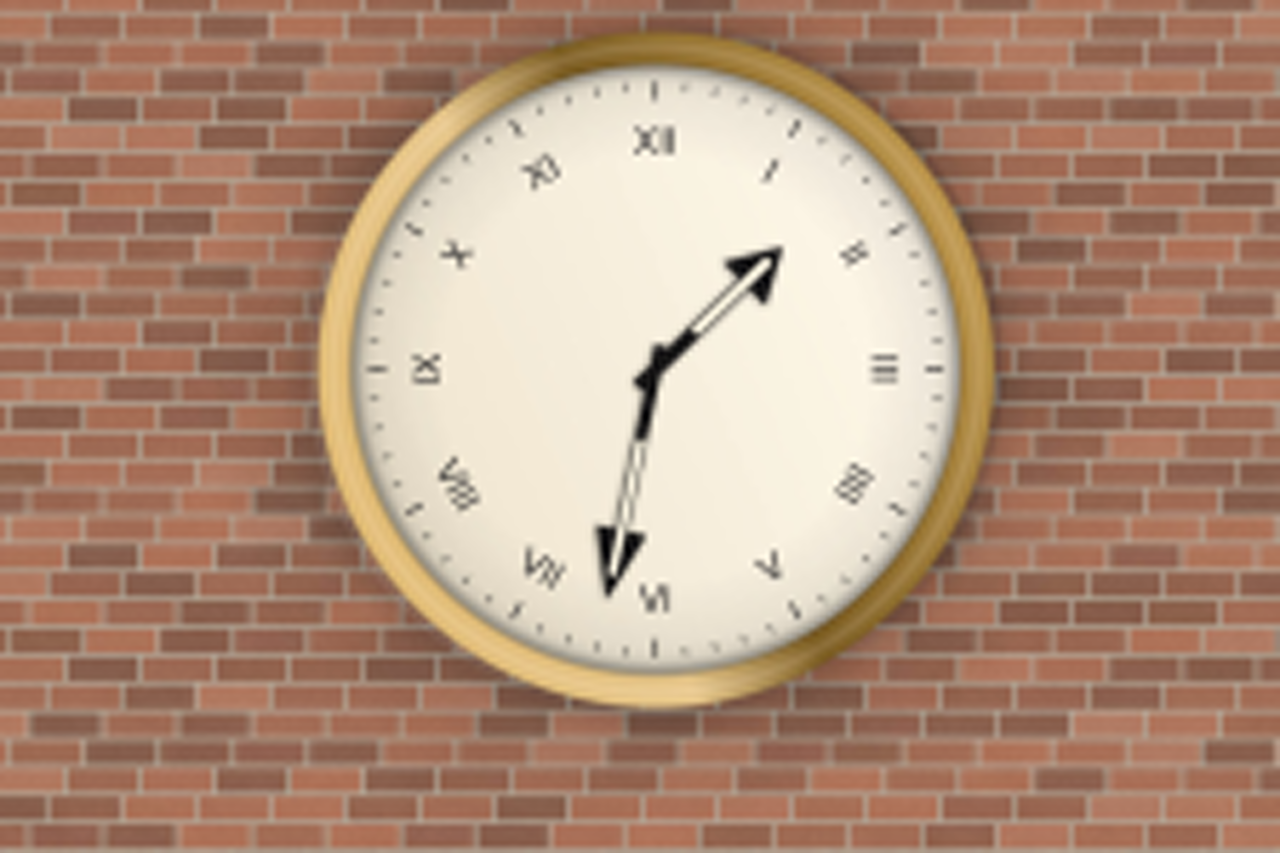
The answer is 1:32
